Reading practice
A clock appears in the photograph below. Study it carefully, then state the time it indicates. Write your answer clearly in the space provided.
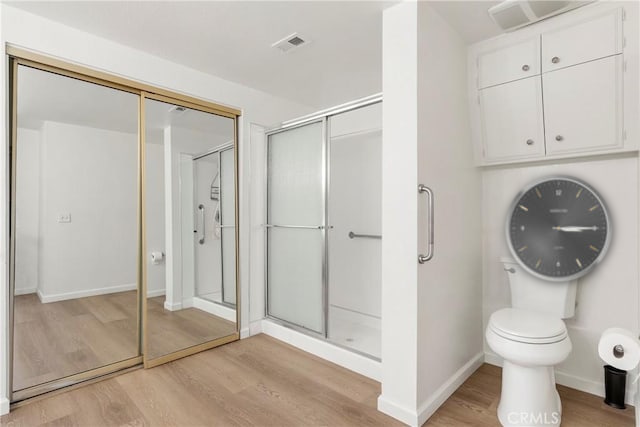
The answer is 3:15
